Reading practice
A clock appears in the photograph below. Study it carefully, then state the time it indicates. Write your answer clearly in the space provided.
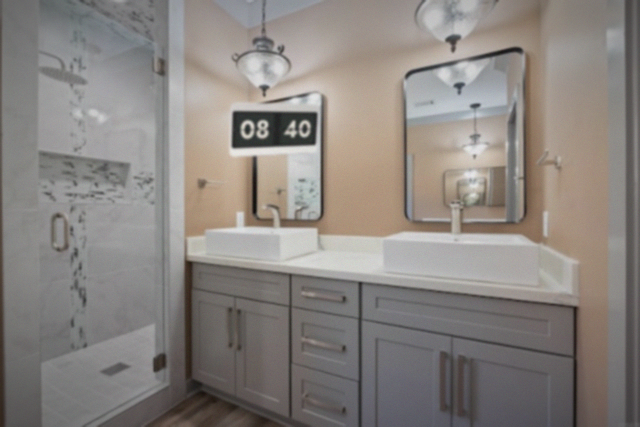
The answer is 8:40
